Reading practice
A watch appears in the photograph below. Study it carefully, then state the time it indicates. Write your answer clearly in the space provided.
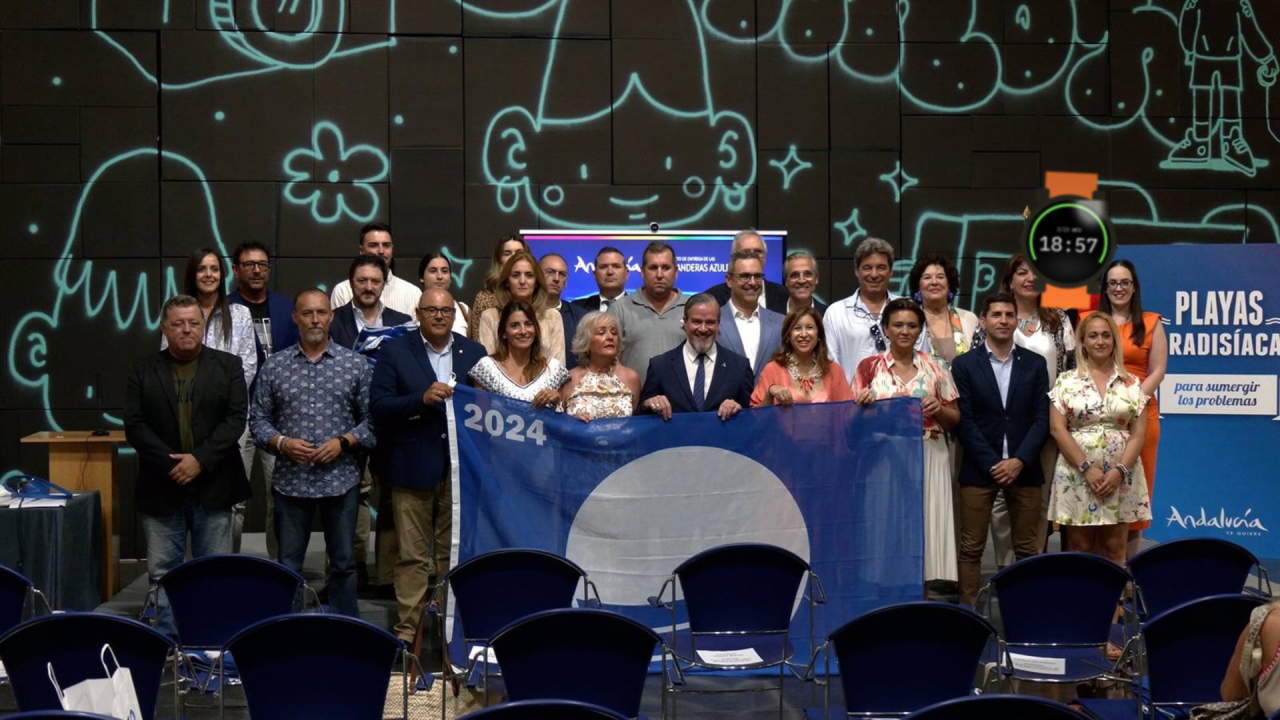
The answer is 18:57
